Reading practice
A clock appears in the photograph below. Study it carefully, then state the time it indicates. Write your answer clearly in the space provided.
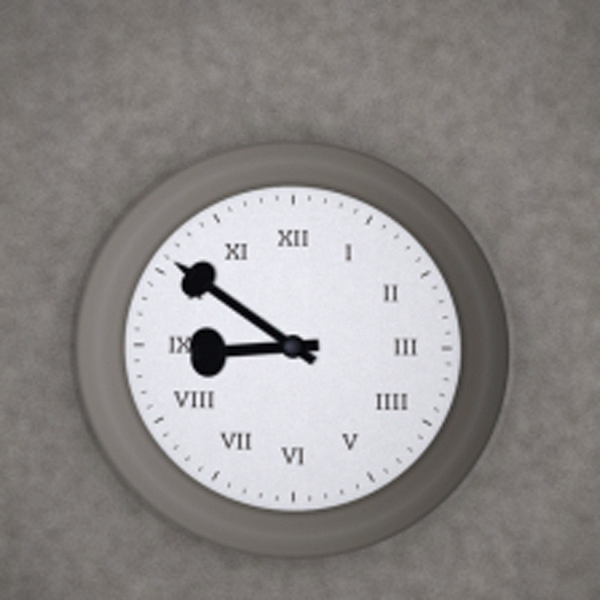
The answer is 8:51
